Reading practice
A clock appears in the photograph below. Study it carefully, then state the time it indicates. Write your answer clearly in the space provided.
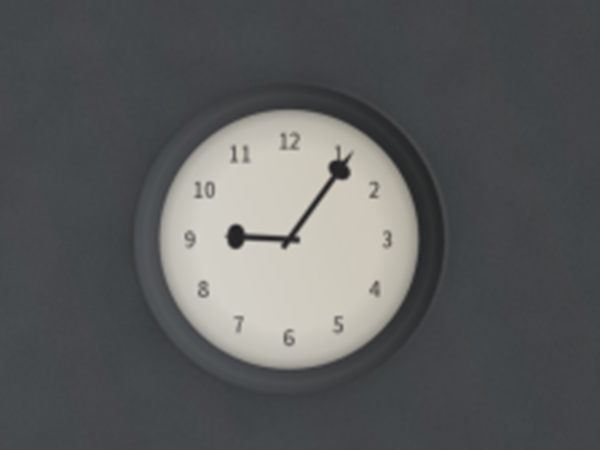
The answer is 9:06
